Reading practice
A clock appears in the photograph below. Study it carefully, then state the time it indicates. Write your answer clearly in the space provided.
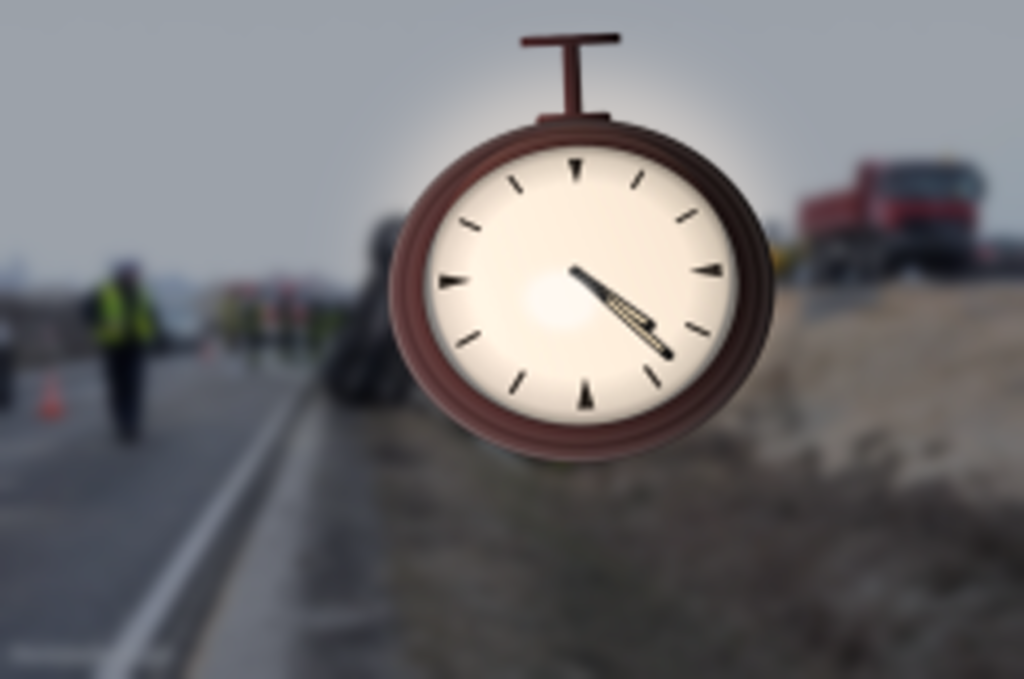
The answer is 4:23
